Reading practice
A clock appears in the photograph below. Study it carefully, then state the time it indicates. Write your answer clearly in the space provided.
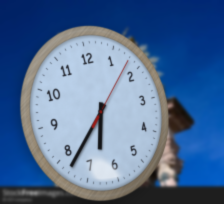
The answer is 6:38:08
